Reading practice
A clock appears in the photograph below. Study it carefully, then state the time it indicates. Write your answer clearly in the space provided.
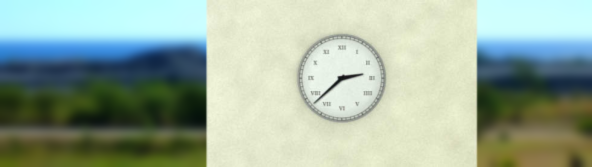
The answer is 2:38
